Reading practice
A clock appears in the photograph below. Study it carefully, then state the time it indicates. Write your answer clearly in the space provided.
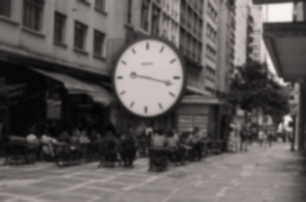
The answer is 9:17
